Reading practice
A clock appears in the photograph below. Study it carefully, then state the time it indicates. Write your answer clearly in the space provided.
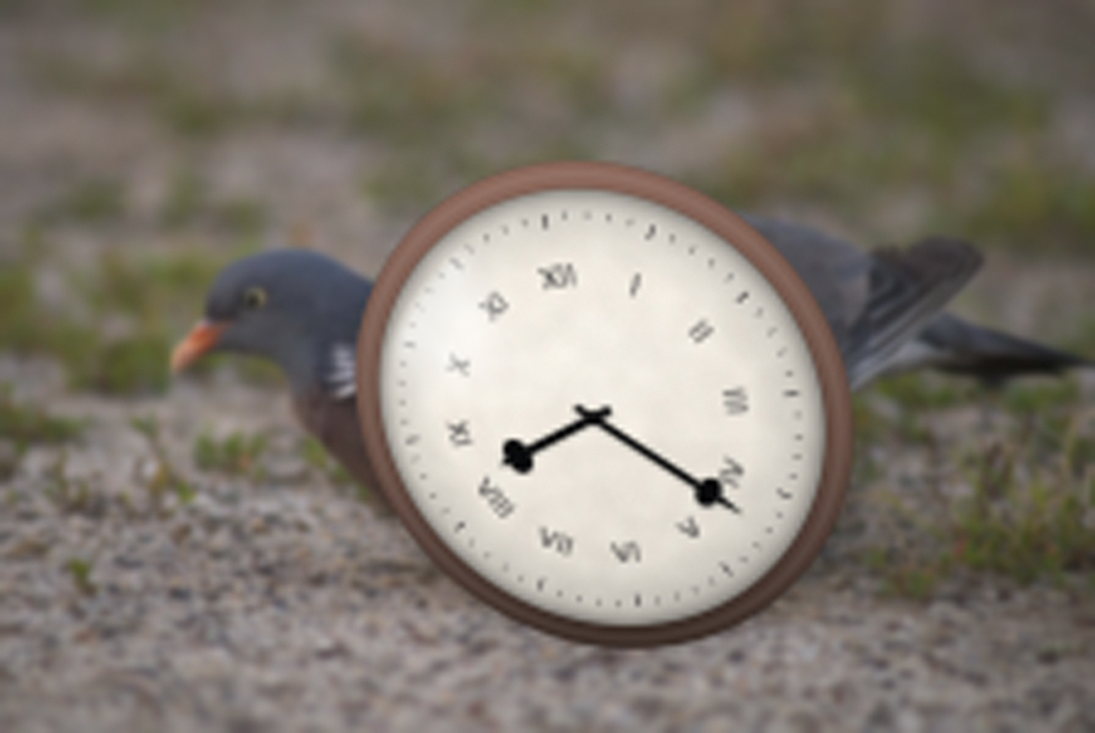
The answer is 8:22
